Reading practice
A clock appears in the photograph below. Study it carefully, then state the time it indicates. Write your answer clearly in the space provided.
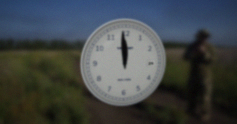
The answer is 11:59
